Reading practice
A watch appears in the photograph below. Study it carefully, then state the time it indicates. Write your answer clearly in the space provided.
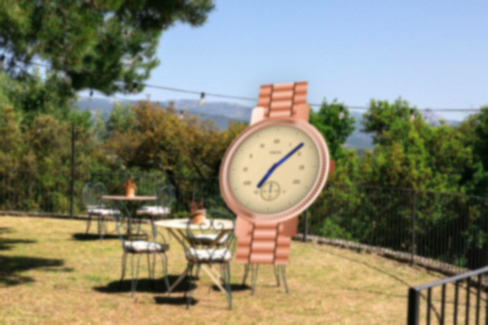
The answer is 7:08
